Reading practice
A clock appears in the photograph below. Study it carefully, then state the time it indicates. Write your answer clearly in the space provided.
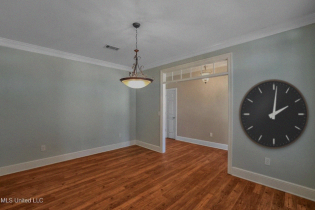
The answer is 2:01
